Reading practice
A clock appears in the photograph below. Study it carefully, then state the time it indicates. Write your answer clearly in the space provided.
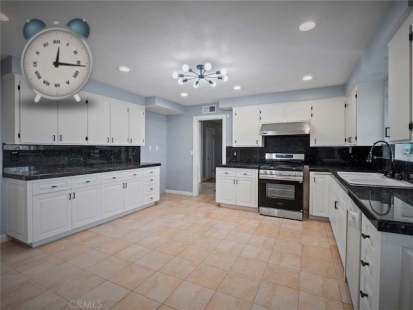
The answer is 12:16
